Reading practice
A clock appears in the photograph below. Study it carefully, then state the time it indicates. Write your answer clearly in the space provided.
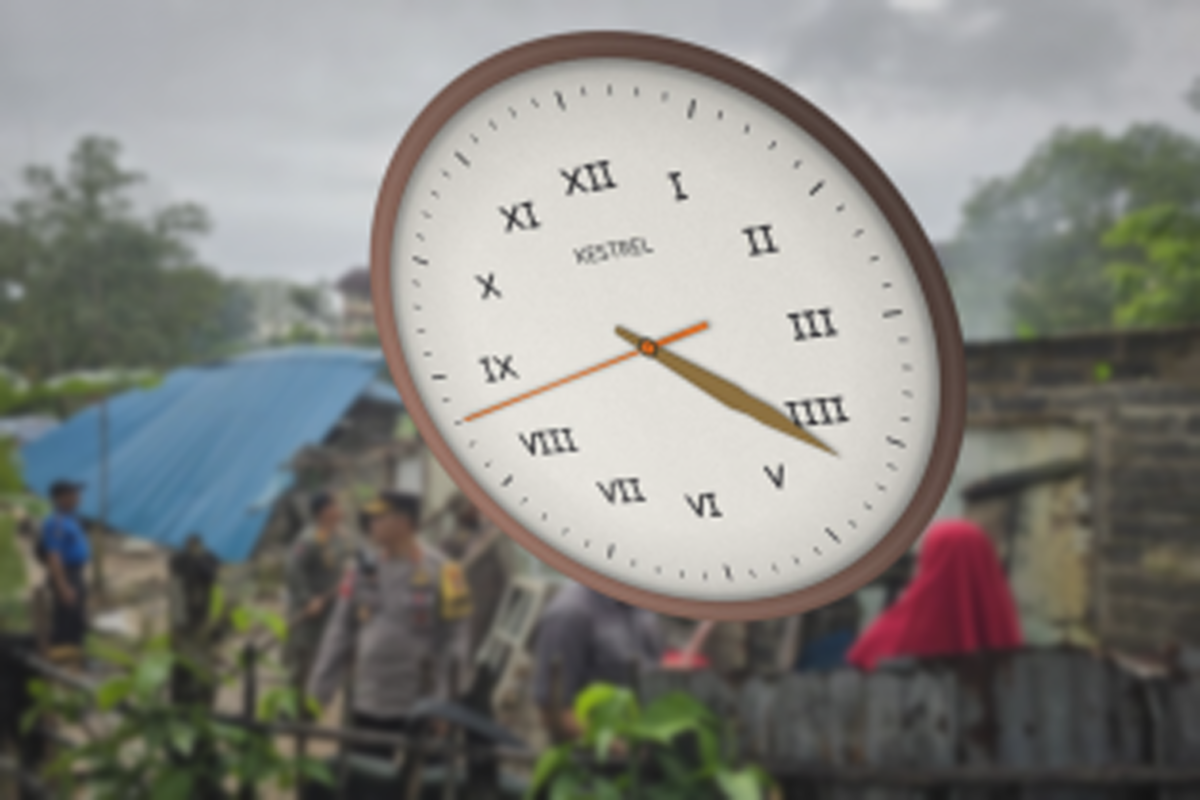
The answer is 4:21:43
